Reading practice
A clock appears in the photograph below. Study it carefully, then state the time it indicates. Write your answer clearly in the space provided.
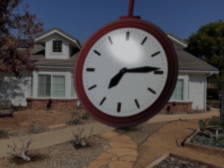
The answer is 7:14
